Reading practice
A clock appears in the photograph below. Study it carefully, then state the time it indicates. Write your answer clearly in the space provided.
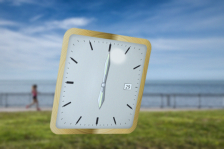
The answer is 6:00
